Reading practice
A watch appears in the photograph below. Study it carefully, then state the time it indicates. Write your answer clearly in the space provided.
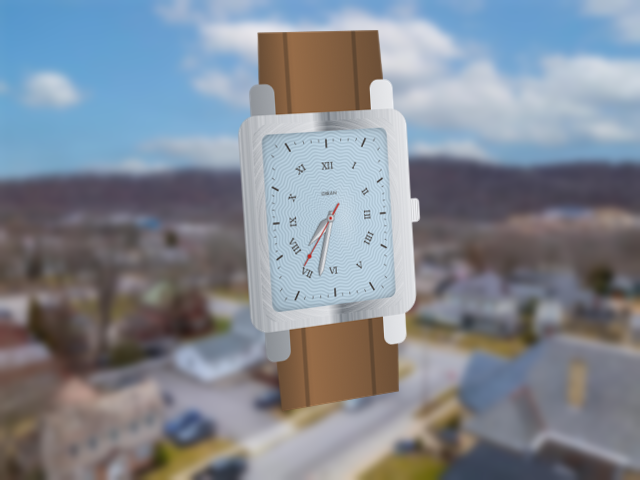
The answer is 7:32:36
